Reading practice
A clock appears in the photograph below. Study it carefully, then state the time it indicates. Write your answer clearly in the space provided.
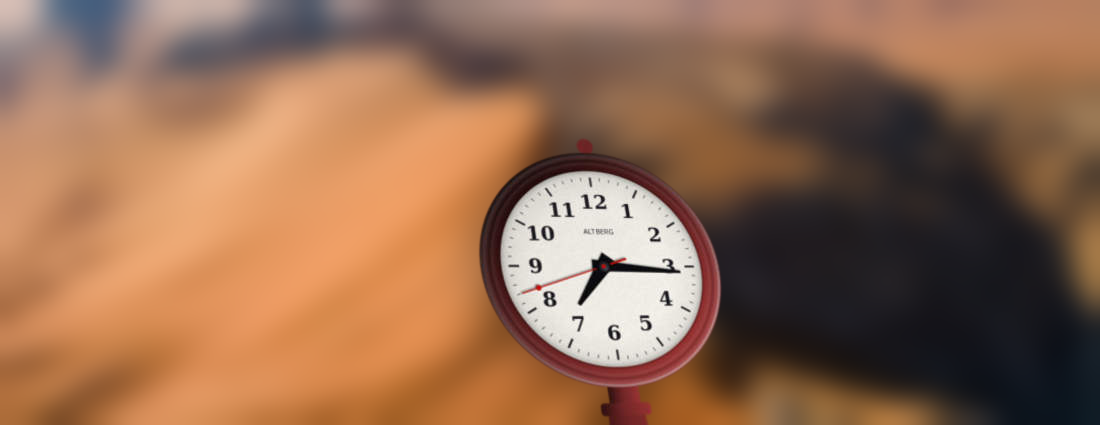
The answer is 7:15:42
